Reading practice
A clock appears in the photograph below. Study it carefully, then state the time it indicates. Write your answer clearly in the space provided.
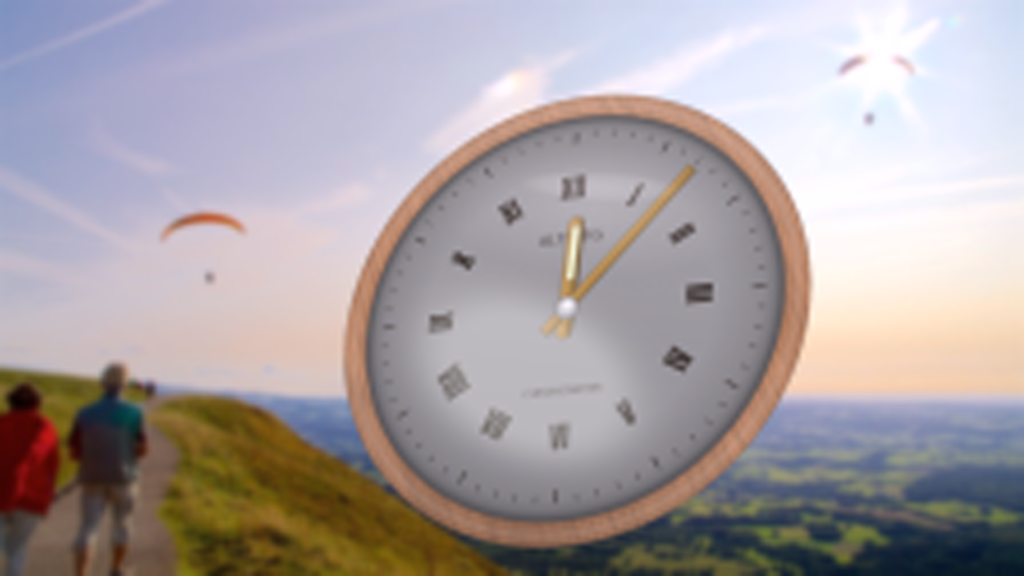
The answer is 12:07
